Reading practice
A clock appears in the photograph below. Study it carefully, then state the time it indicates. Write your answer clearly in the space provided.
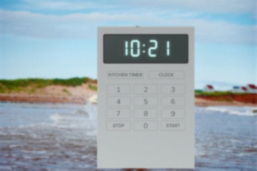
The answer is 10:21
